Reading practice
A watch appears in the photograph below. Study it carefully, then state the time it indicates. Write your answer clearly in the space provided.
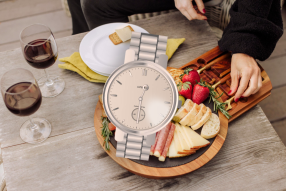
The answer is 12:30
